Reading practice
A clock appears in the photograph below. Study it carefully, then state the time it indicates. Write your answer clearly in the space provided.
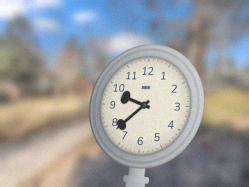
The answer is 9:38
